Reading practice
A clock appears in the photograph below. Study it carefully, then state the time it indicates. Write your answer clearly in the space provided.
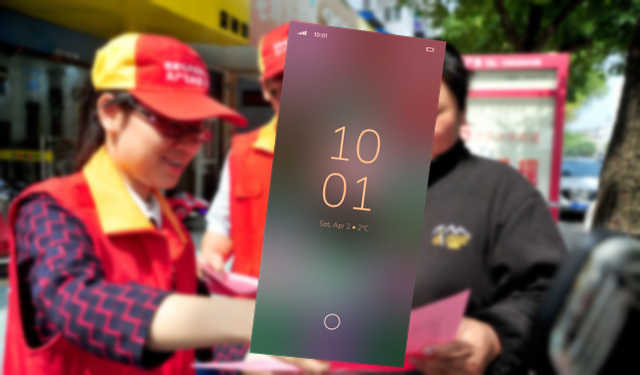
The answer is 10:01
